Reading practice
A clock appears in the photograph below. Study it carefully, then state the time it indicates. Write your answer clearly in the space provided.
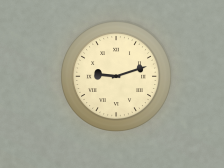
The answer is 9:12
